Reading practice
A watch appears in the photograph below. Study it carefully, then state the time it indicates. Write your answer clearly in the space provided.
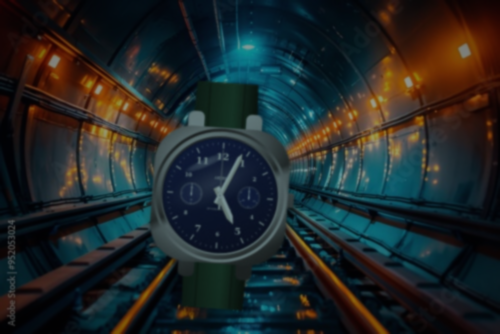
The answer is 5:04
